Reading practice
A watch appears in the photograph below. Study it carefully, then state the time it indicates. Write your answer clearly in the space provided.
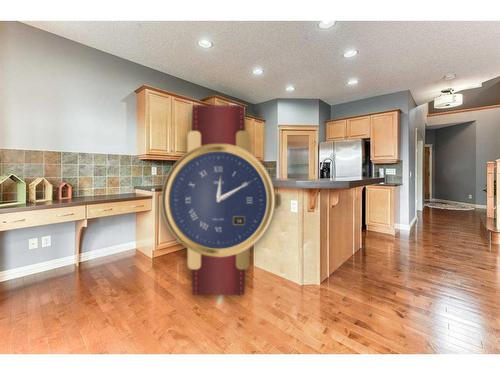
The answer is 12:10
